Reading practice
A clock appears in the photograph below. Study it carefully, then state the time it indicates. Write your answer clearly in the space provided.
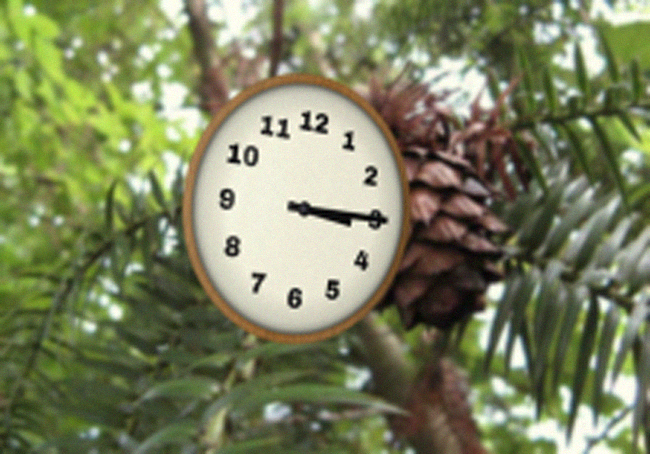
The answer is 3:15
